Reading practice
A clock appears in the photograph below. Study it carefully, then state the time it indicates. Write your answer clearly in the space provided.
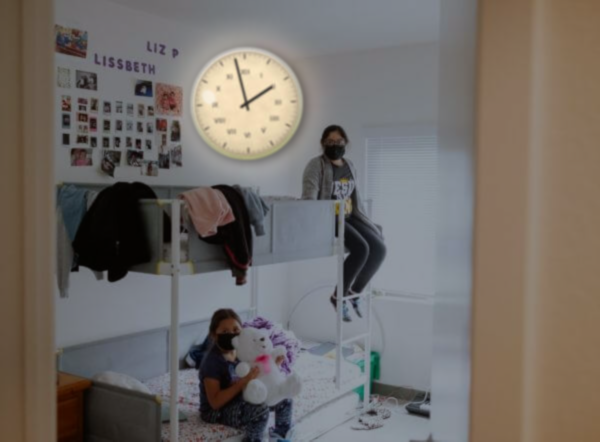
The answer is 1:58
